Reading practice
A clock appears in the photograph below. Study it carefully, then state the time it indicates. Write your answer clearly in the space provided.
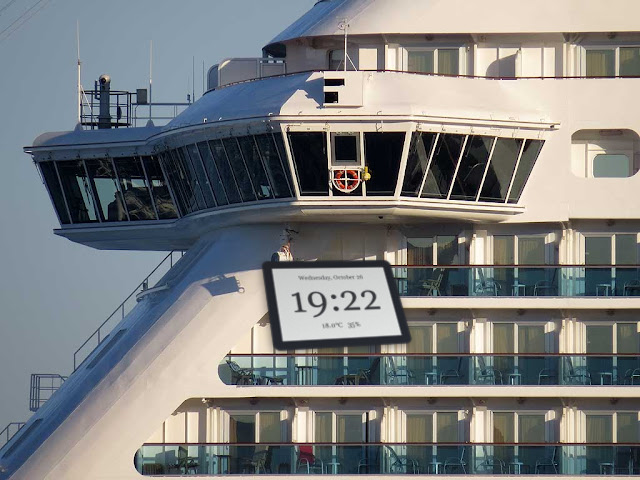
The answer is 19:22
